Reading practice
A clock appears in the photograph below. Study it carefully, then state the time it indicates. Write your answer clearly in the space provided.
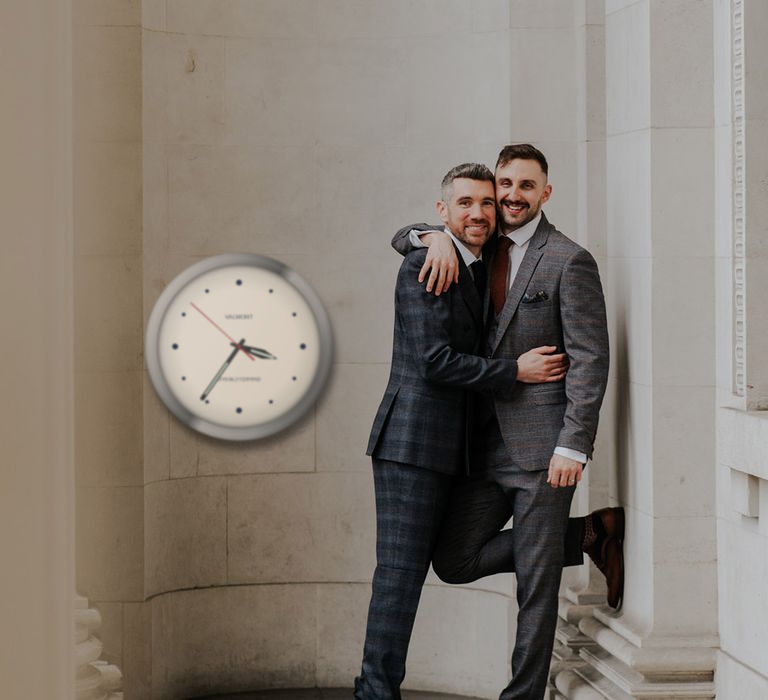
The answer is 3:35:52
